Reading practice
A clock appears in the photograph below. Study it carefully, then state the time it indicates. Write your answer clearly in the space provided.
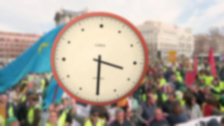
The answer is 3:30
